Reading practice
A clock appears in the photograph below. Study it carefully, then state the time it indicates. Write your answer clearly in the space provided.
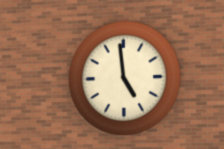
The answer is 4:59
